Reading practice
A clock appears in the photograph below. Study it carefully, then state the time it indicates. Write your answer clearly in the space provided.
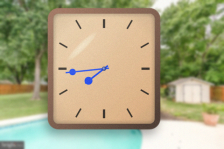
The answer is 7:44
